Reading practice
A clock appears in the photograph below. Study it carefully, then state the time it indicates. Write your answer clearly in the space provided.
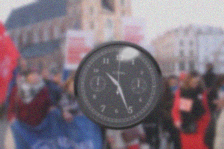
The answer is 10:26
